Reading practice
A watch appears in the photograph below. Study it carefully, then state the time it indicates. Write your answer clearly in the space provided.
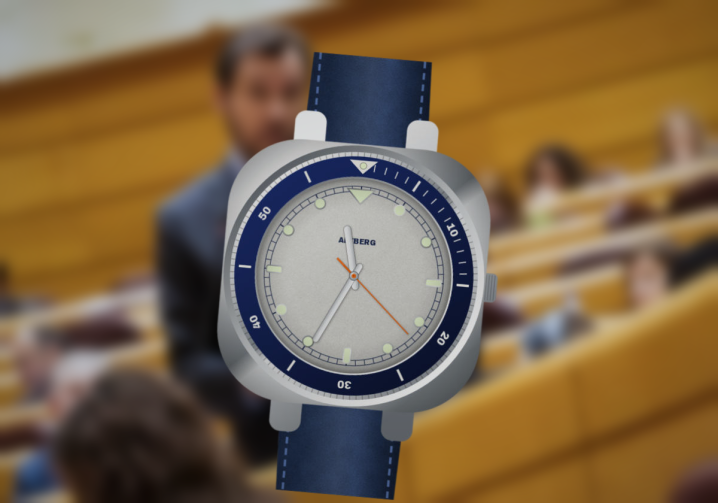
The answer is 11:34:22
